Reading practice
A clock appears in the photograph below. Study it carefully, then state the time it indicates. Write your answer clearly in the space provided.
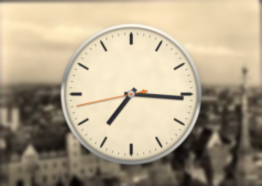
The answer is 7:15:43
